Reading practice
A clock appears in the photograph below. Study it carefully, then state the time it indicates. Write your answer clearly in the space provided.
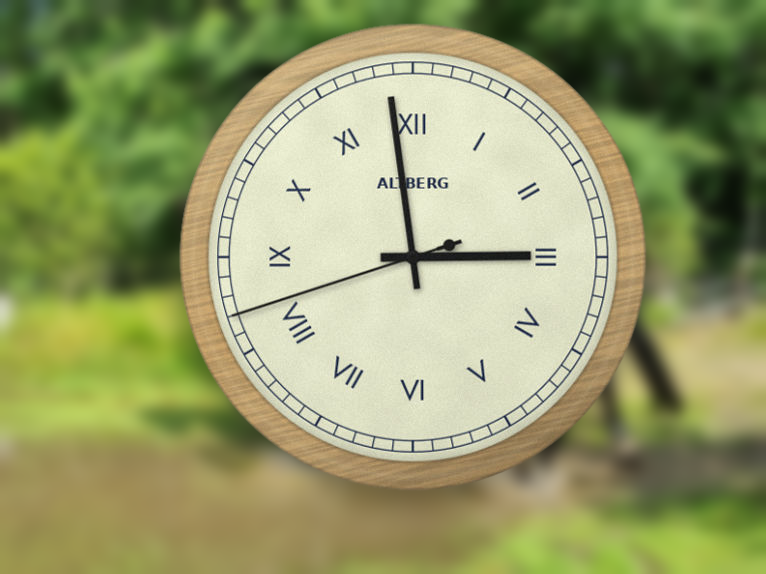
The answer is 2:58:42
